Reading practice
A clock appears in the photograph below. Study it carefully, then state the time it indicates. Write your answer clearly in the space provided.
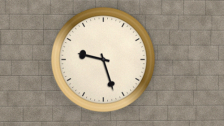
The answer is 9:27
